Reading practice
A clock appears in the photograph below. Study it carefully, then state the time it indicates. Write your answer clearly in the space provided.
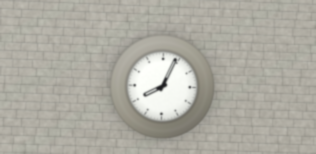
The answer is 8:04
